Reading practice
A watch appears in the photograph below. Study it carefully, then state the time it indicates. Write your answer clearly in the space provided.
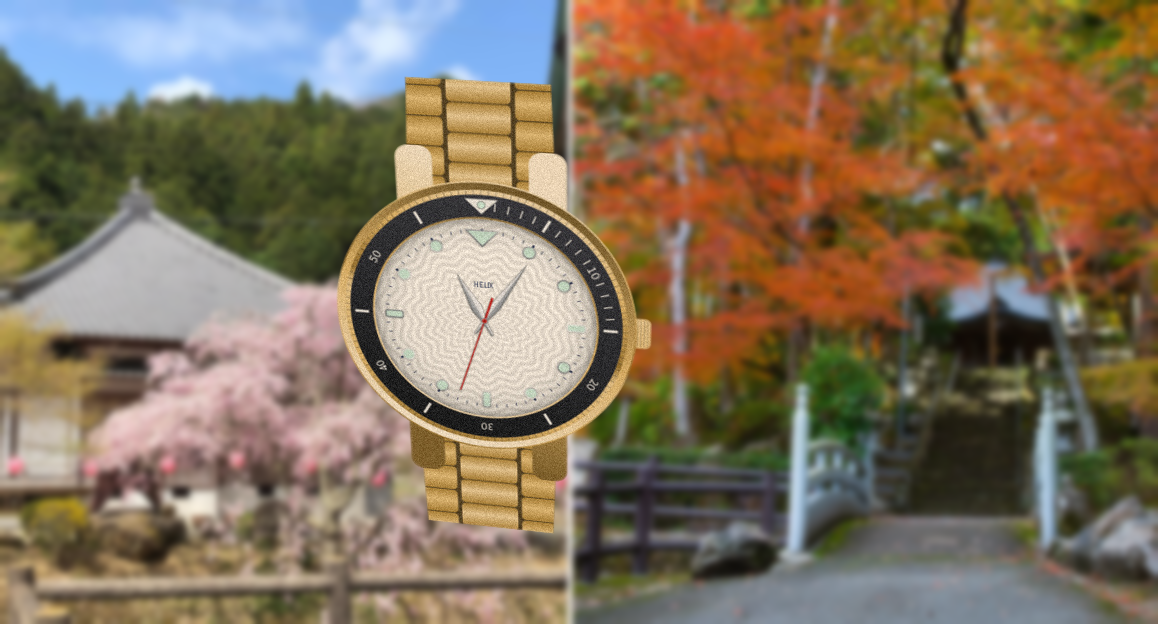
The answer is 11:05:33
